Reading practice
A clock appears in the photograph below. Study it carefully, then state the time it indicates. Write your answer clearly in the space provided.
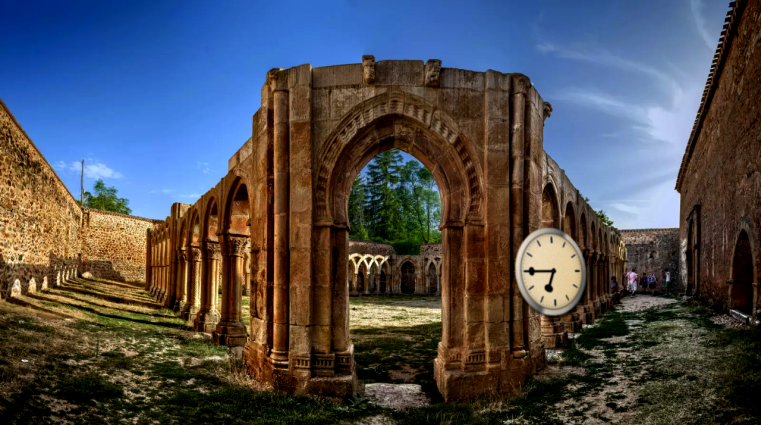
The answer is 6:45
